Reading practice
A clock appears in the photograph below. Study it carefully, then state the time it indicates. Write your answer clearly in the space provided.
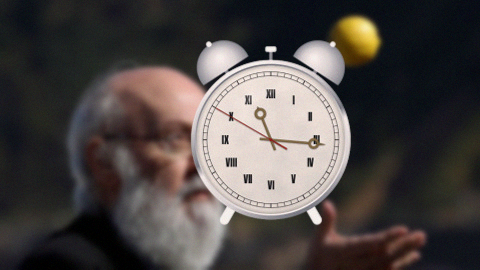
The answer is 11:15:50
